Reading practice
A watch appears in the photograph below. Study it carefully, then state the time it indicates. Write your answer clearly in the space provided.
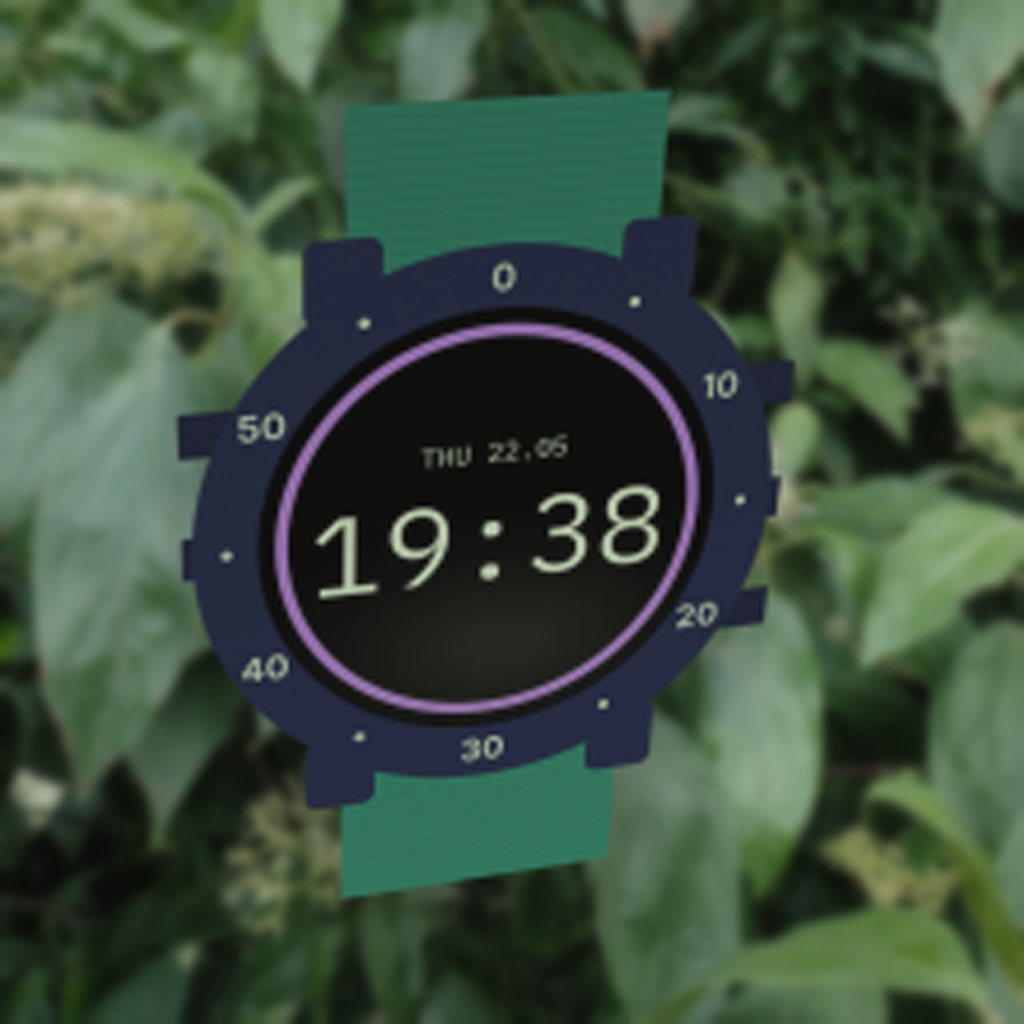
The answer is 19:38
